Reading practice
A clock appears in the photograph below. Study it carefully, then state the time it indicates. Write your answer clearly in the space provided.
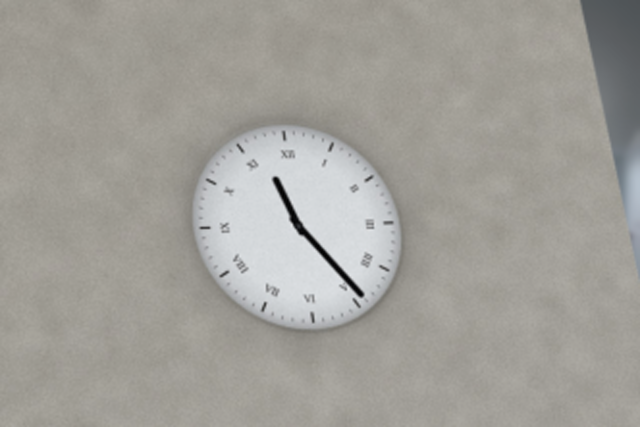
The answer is 11:24
